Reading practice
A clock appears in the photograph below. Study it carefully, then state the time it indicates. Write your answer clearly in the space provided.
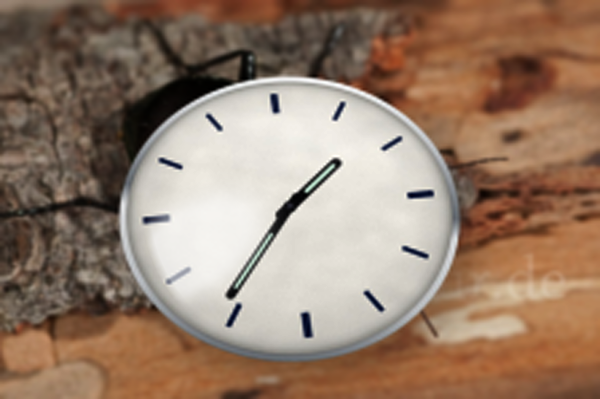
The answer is 1:36
